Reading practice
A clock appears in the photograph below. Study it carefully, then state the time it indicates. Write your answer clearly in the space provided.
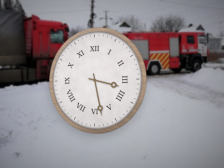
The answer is 3:28
